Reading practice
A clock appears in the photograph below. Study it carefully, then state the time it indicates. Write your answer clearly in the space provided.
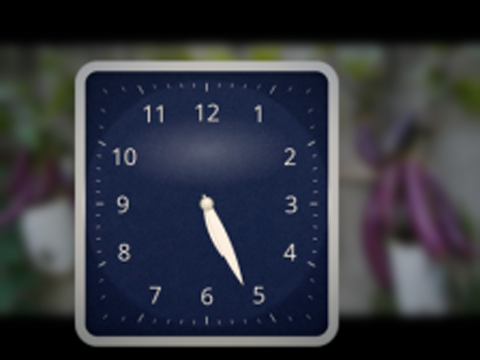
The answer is 5:26
